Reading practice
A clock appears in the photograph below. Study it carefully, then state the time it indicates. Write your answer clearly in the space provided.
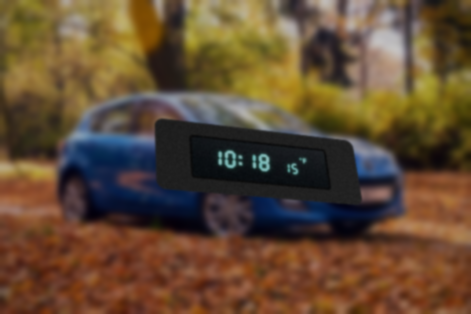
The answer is 10:18
